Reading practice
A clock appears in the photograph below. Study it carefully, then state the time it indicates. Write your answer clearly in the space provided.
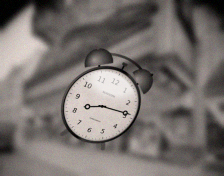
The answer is 8:14
